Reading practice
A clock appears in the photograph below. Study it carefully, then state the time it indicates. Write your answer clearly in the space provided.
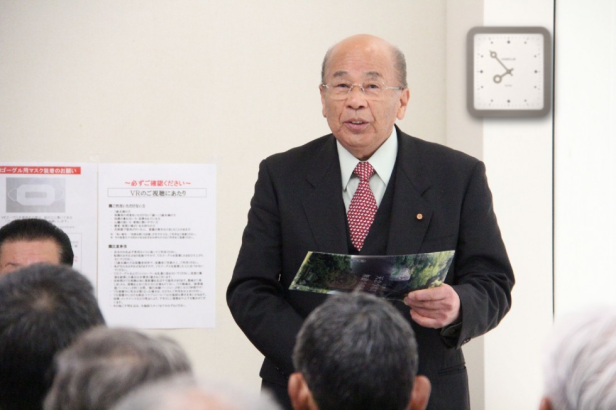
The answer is 7:53
